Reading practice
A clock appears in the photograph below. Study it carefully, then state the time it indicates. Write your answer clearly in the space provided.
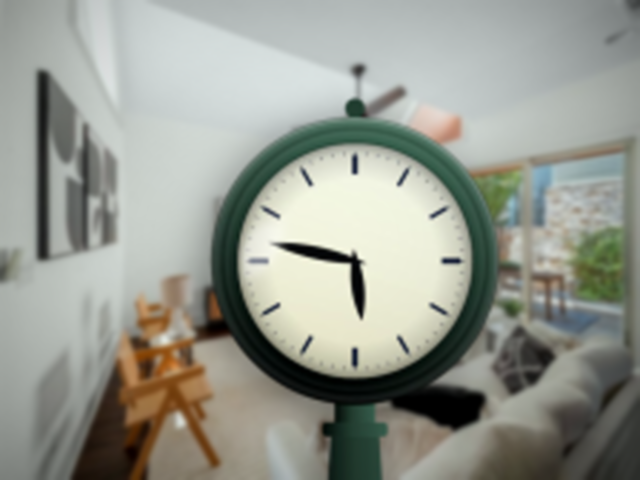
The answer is 5:47
